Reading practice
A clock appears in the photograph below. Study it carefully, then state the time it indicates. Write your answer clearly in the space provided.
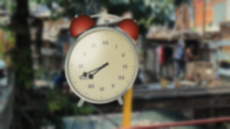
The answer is 7:41
